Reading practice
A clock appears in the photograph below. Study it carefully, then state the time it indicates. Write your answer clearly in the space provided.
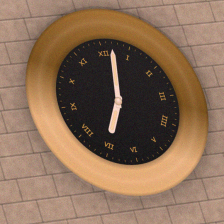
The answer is 7:02
